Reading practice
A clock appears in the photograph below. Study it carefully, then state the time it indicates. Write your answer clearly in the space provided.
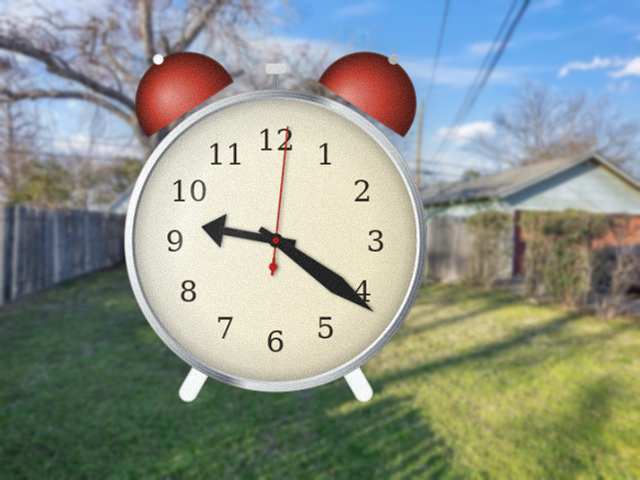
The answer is 9:21:01
